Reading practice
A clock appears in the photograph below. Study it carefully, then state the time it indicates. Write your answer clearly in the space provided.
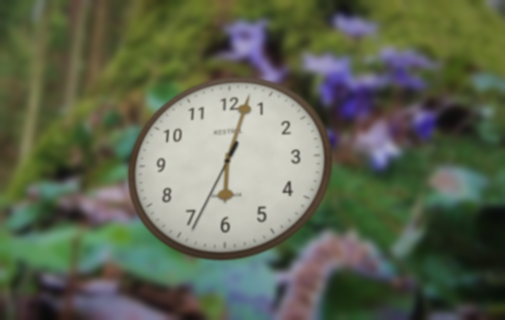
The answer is 6:02:34
